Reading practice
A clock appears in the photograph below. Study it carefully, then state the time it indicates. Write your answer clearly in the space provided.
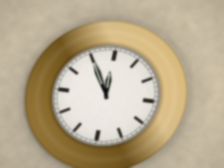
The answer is 11:55
